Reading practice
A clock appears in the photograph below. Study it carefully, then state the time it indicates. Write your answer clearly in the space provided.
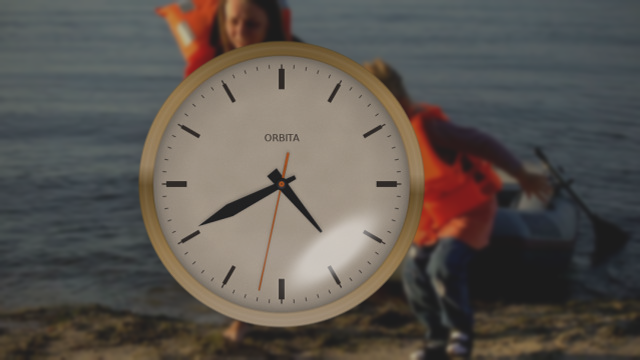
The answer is 4:40:32
